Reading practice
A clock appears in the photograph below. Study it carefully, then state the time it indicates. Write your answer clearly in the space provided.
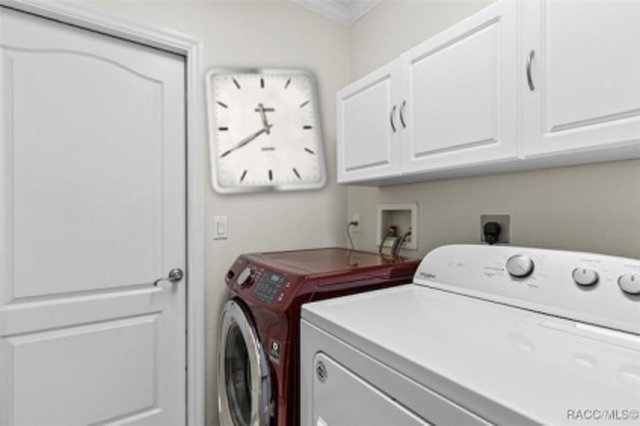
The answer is 11:40
